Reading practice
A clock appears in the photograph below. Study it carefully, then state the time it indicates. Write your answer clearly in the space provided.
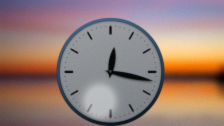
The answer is 12:17
